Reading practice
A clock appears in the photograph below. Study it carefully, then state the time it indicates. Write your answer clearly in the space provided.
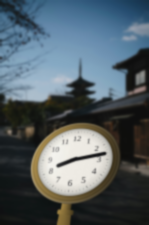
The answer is 8:13
